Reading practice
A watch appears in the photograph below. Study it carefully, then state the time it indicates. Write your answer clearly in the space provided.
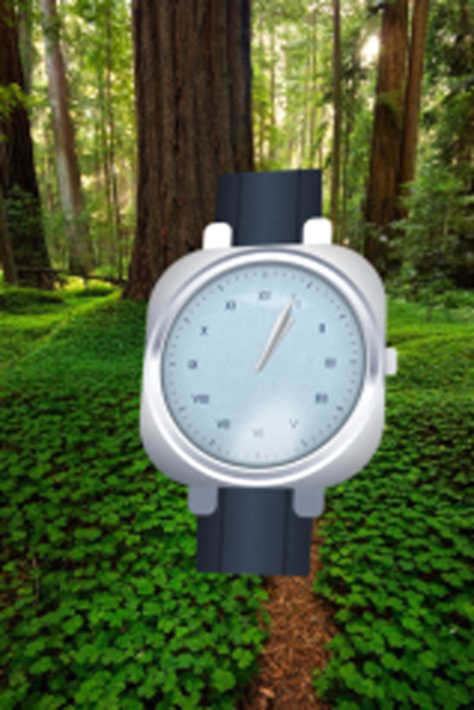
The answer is 1:04
